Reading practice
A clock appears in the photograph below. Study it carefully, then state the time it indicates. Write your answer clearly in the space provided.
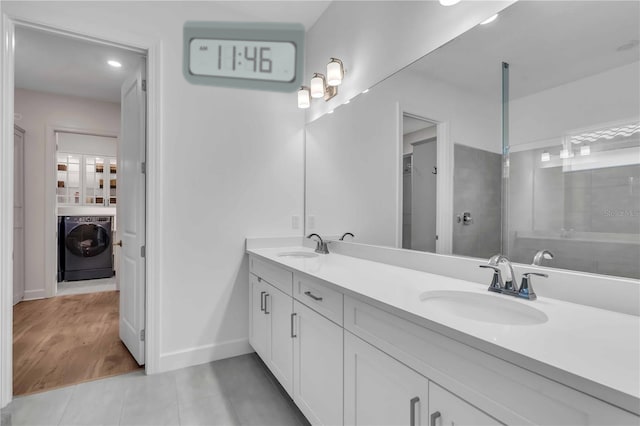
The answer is 11:46
